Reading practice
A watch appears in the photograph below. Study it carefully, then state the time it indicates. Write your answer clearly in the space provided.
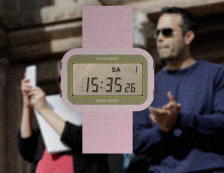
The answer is 15:35:26
